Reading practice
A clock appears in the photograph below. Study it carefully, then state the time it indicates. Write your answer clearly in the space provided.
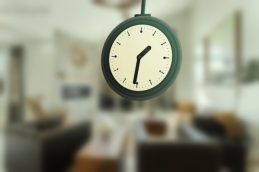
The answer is 1:31
